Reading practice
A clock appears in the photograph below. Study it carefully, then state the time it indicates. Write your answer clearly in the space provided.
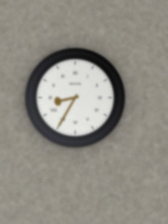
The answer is 8:35
